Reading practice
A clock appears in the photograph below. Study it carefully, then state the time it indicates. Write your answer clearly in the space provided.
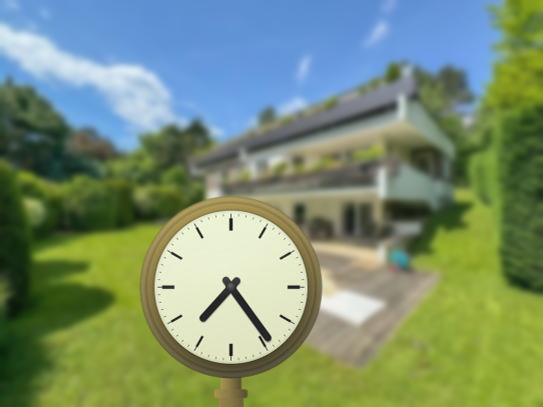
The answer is 7:24
